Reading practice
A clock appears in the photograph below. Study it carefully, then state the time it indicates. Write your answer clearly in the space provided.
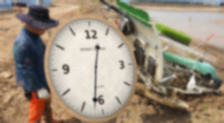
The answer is 12:32
